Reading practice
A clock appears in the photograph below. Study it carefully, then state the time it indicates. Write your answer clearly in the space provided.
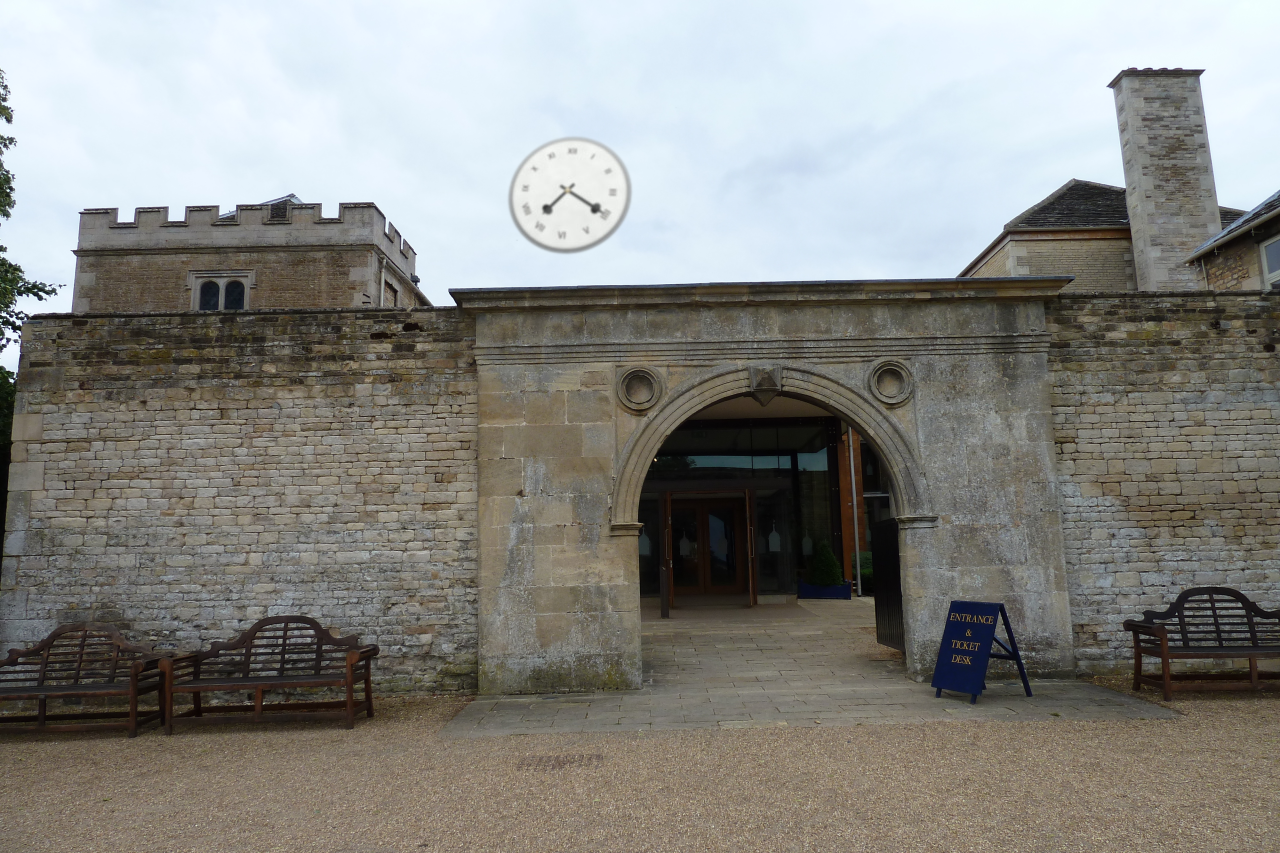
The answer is 7:20
